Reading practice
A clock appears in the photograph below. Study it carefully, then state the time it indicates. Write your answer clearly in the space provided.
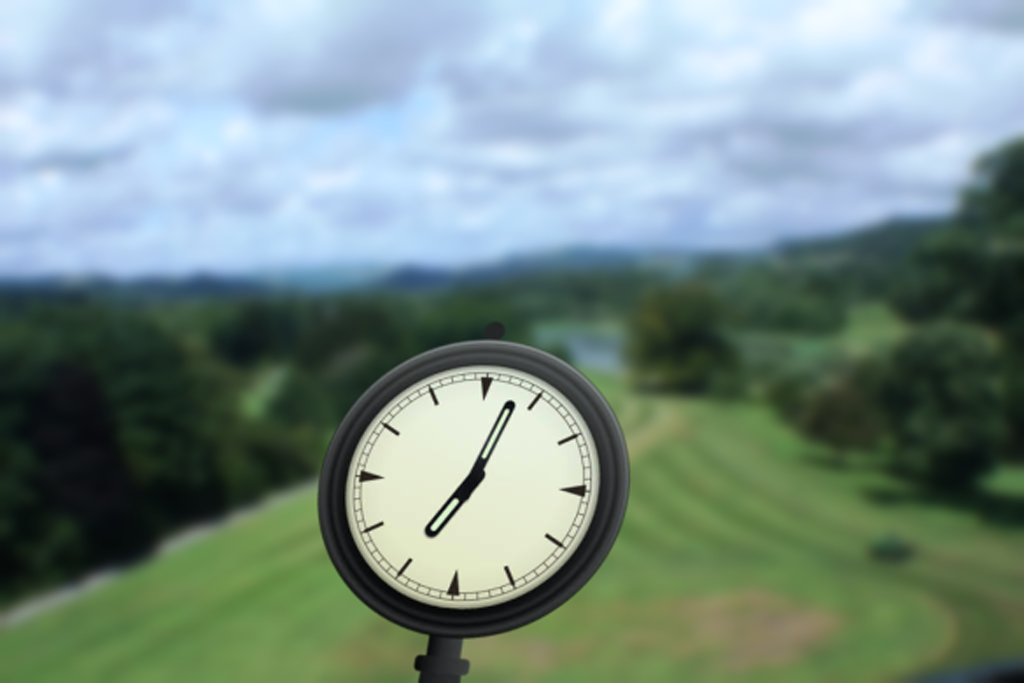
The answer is 7:03
